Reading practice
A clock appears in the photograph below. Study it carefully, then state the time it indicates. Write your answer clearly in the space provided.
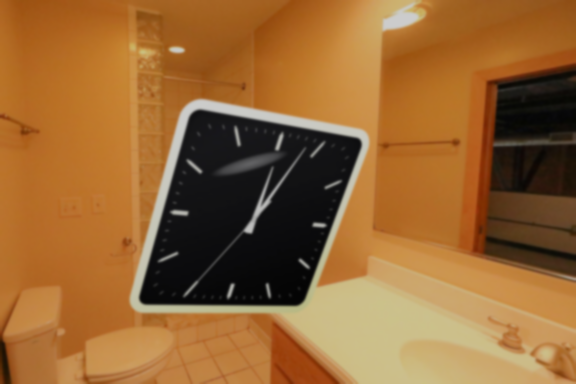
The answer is 12:03:35
